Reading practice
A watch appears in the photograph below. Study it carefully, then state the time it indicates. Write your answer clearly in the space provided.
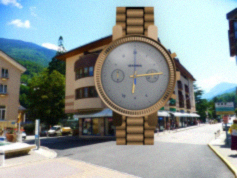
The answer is 6:14
